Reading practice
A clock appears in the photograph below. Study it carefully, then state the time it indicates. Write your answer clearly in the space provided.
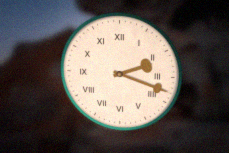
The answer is 2:18
